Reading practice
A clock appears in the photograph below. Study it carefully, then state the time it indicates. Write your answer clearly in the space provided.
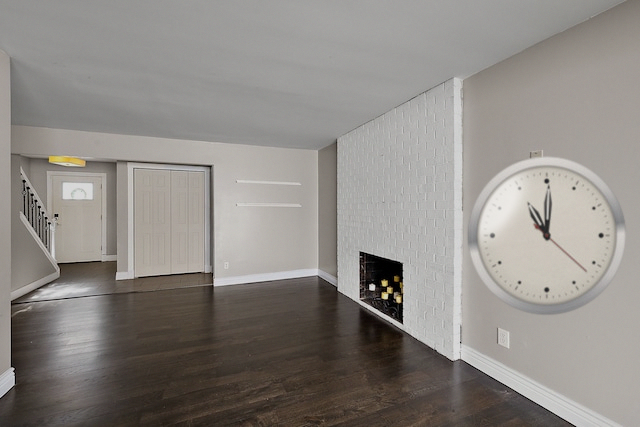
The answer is 11:00:22
